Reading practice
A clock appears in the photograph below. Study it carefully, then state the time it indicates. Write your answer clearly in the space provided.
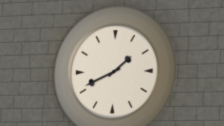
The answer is 1:41
